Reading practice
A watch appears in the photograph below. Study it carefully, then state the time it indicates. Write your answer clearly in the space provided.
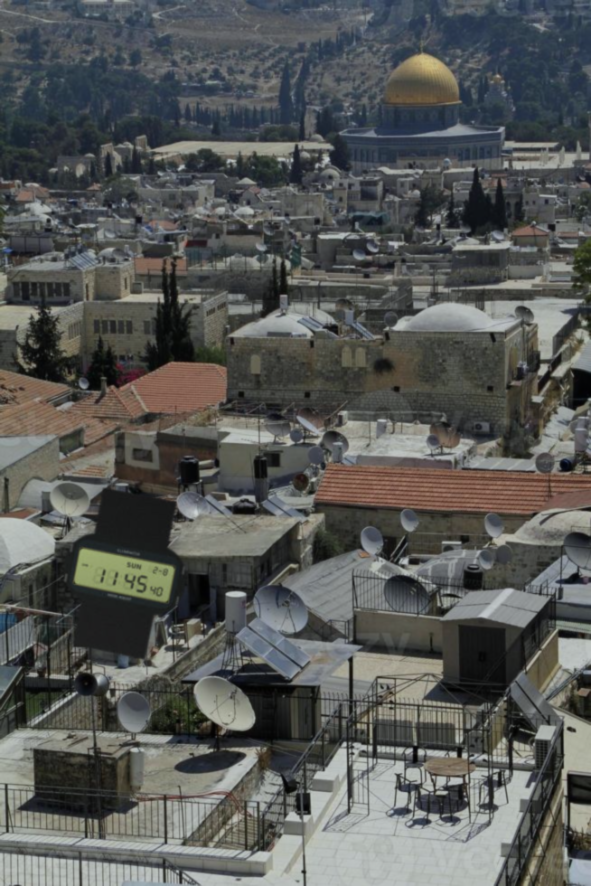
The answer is 11:45
